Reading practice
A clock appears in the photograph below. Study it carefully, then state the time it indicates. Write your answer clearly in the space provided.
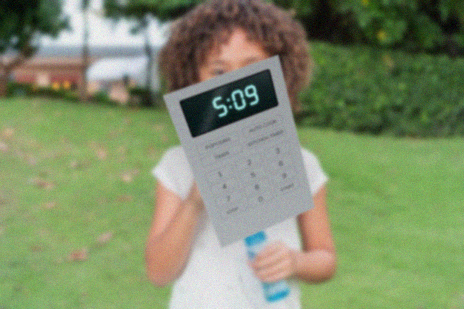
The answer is 5:09
